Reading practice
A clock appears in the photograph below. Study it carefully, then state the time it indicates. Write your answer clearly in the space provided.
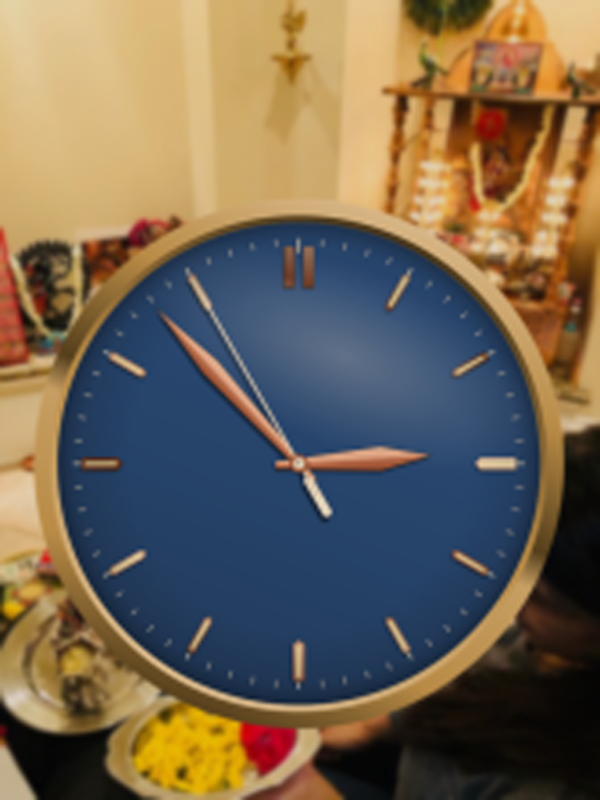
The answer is 2:52:55
